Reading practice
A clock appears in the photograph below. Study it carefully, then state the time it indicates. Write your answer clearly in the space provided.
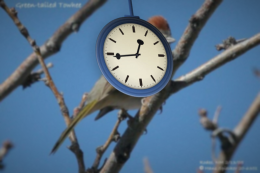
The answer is 12:44
